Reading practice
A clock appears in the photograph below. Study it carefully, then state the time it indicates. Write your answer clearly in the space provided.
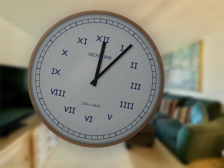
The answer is 12:06
